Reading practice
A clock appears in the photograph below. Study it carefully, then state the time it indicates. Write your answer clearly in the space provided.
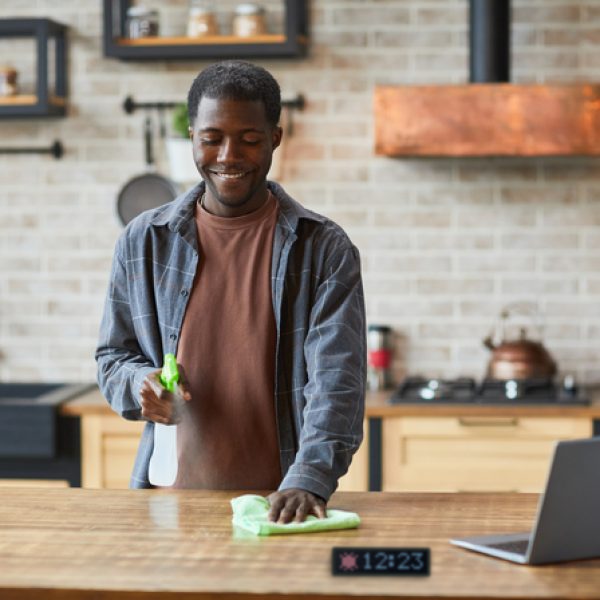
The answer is 12:23
